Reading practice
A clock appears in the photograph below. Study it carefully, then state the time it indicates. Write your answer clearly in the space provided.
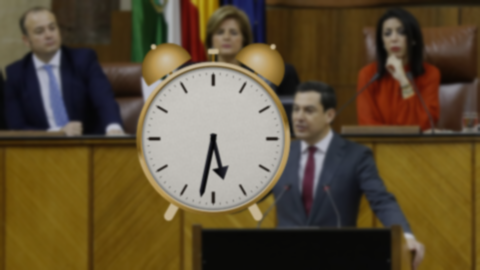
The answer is 5:32
